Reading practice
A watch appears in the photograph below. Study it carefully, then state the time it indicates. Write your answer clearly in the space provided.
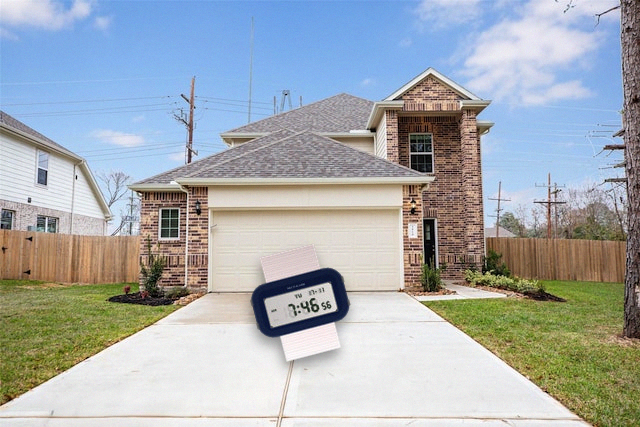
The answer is 7:46:56
